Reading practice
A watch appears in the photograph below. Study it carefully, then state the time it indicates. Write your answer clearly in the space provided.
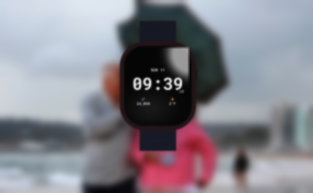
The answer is 9:39
